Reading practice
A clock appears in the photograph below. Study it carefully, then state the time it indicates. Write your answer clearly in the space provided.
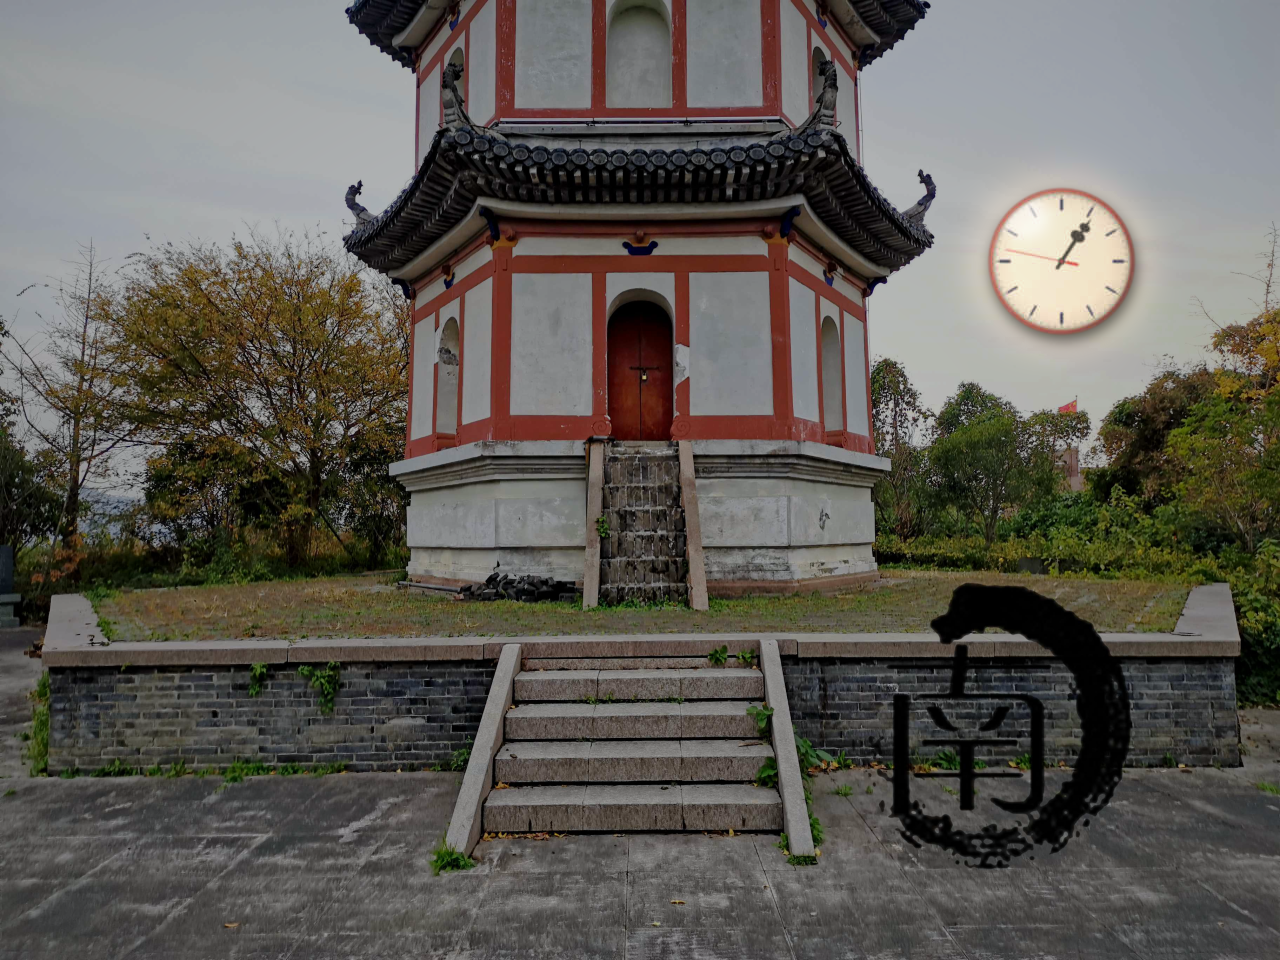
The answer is 1:05:47
